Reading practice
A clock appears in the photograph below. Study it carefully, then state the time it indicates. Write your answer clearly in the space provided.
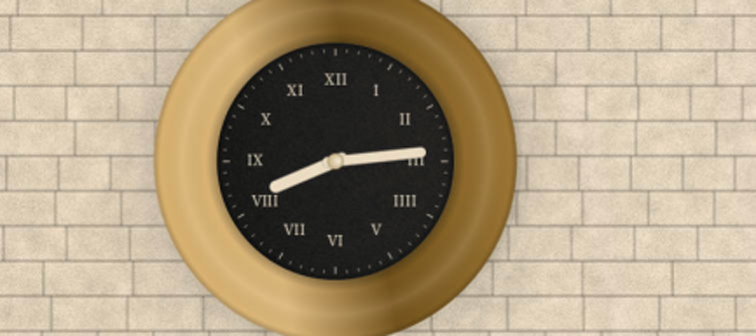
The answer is 8:14
